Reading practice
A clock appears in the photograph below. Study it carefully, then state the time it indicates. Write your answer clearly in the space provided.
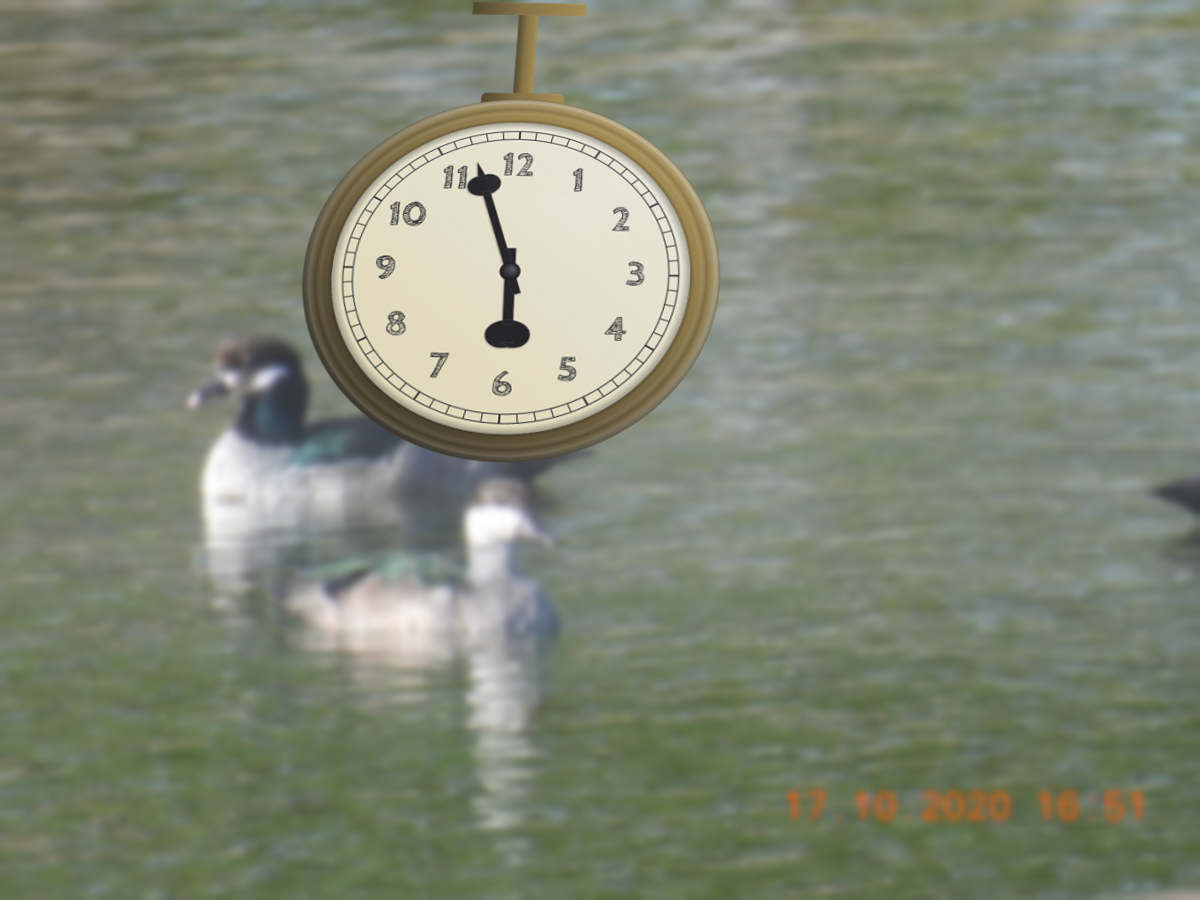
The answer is 5:57
